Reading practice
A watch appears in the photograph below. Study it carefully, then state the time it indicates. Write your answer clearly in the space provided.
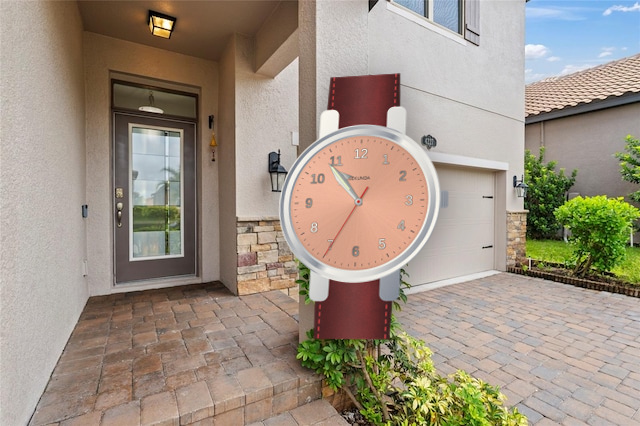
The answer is 10:53:35
